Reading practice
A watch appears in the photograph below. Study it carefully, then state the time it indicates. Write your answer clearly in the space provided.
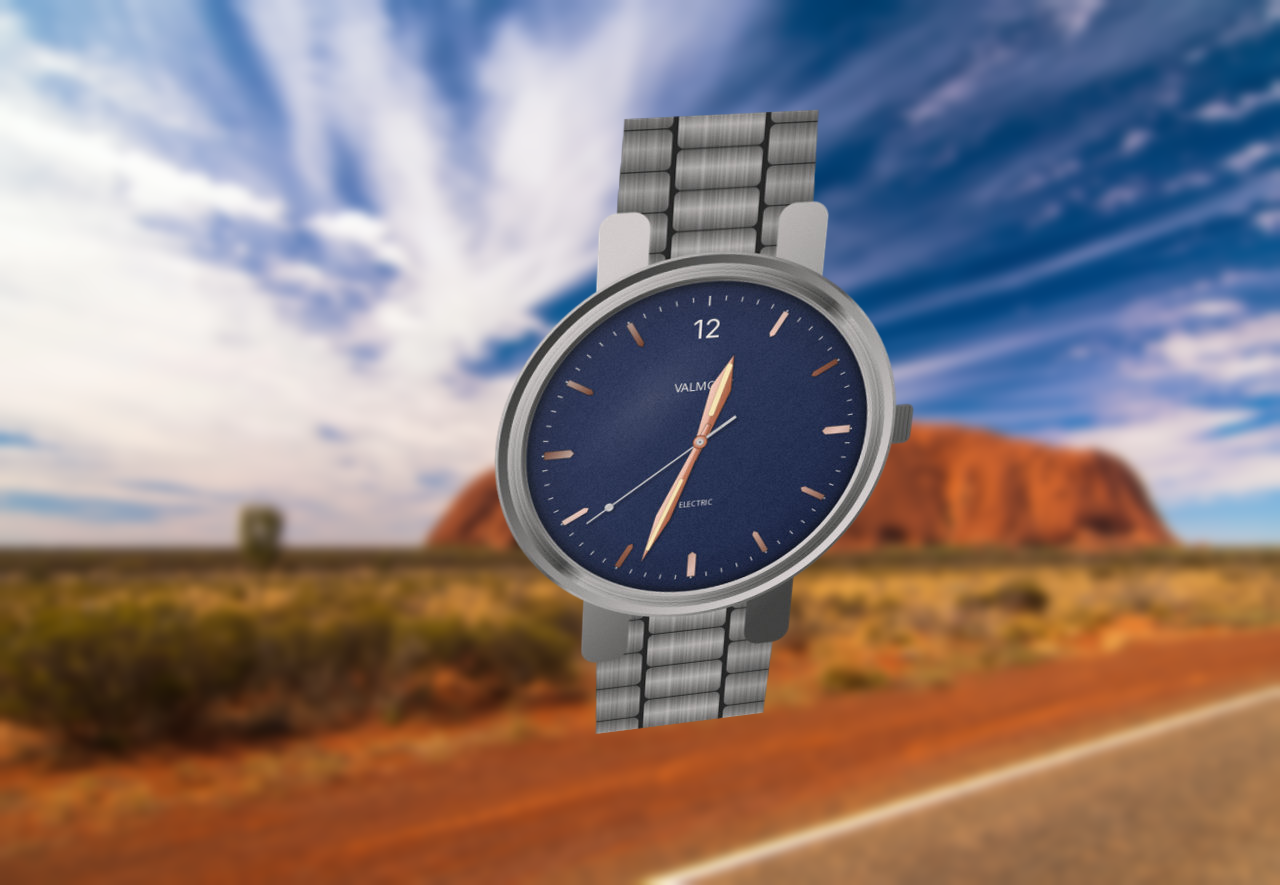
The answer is 12:33:39
